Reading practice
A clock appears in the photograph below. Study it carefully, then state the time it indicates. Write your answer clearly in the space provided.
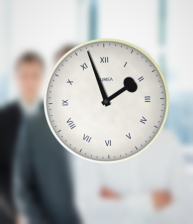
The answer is 1:57
